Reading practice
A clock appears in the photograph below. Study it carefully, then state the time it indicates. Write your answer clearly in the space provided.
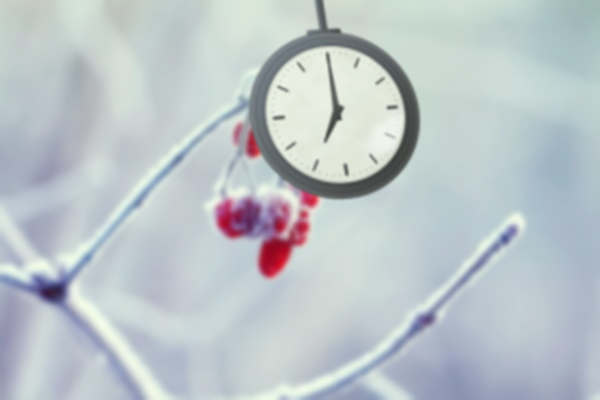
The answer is 7:00
